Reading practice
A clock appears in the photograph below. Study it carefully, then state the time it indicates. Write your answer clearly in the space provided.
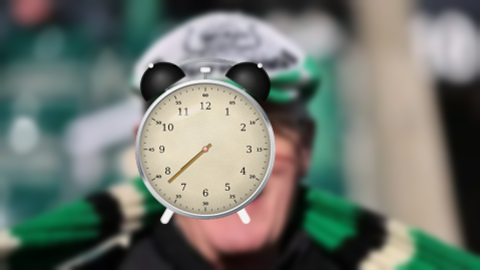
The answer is 7:38
